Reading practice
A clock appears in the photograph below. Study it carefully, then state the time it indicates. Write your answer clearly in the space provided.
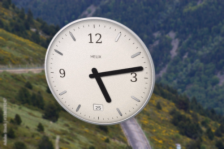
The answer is 5:13
